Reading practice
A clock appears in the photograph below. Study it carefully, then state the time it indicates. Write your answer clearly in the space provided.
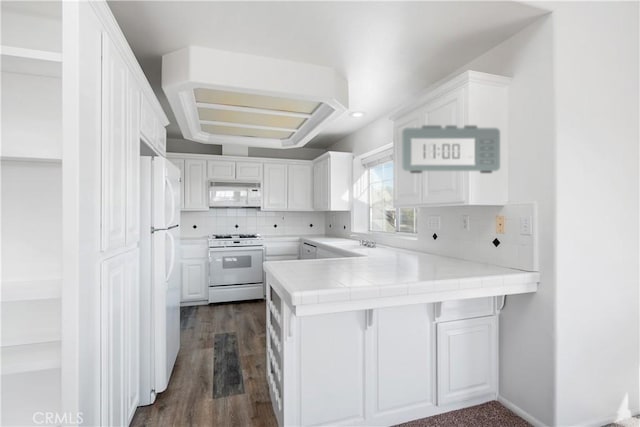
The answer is 11:00
